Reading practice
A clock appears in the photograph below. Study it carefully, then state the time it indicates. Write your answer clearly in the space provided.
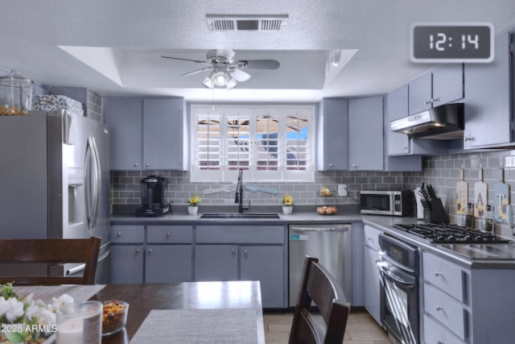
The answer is 12:14
